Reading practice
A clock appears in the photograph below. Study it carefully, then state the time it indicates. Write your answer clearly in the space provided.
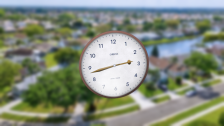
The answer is 2:43
